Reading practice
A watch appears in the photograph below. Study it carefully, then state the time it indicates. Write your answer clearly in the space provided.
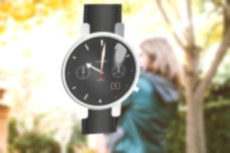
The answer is 10:01
